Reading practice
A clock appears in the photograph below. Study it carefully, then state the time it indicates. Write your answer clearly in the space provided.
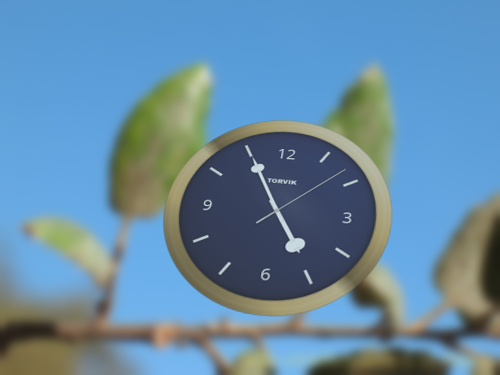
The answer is 4:55:08
